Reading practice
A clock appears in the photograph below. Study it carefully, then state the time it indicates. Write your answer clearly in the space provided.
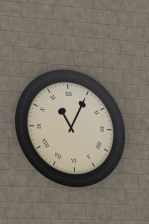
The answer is 11:05
